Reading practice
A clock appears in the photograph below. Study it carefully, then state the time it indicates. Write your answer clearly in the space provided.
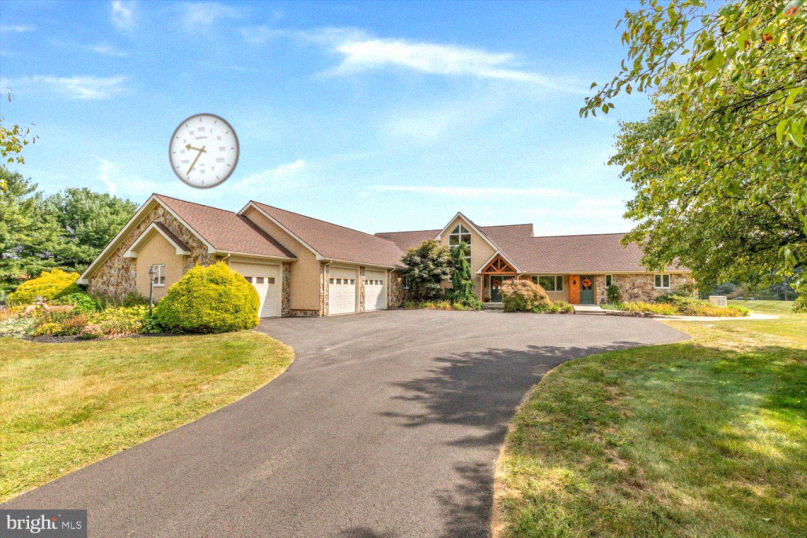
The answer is 9:36
